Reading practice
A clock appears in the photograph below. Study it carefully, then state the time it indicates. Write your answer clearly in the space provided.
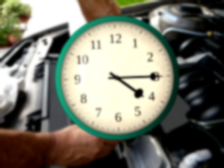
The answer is 4:15
